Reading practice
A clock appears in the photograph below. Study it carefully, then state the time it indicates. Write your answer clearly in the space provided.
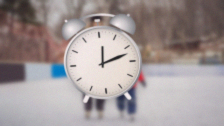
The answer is 12:12
